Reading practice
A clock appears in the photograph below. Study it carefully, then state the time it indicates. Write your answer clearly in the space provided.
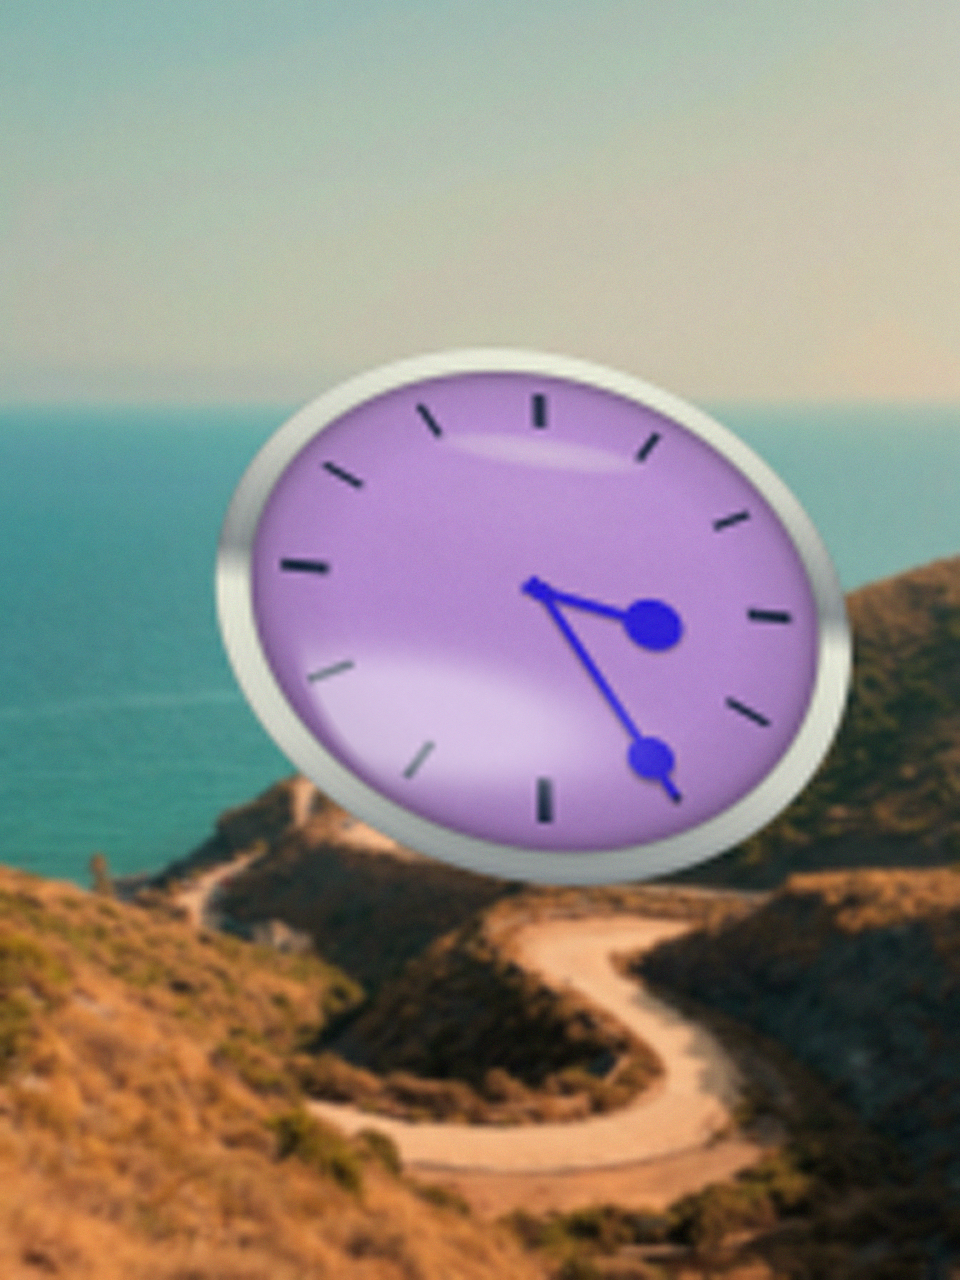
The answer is 3:25
